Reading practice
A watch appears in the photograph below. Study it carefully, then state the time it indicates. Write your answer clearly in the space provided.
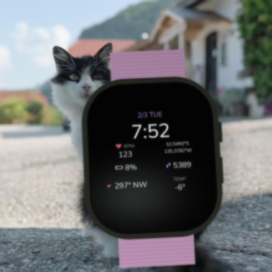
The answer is 7:52
